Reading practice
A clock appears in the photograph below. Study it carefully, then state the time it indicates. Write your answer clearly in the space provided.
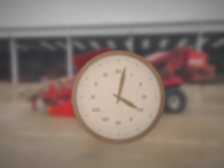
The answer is 4:02
